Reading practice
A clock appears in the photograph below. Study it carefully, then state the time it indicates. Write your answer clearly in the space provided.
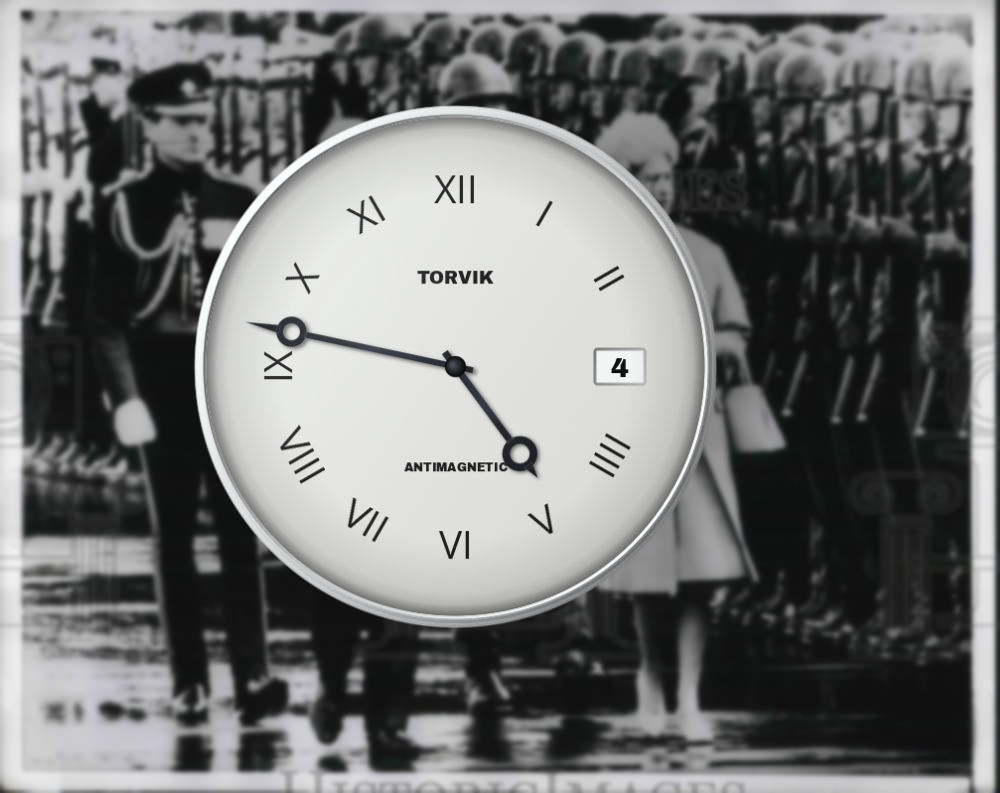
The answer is 4:47
